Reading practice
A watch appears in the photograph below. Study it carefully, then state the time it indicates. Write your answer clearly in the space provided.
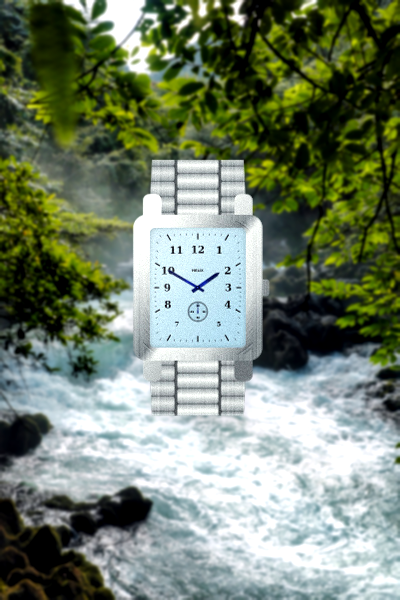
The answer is 1:50
